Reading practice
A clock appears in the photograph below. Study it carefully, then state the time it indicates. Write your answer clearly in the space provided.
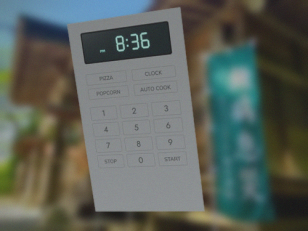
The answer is 8:36
